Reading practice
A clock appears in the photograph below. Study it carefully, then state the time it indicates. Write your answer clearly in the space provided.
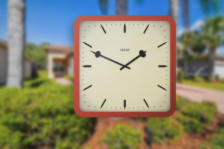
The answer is 1:49
